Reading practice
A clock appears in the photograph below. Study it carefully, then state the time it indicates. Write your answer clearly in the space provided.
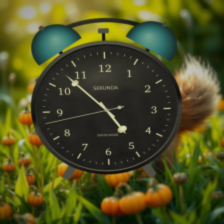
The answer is 4:52:43
